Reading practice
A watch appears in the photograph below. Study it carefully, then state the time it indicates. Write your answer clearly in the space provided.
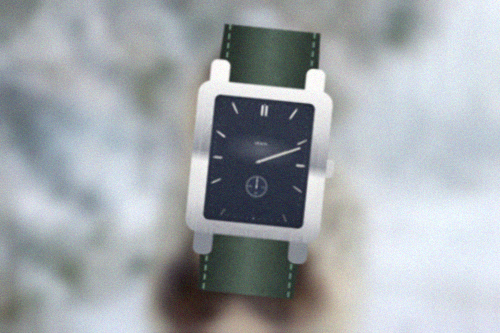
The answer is 2:11
